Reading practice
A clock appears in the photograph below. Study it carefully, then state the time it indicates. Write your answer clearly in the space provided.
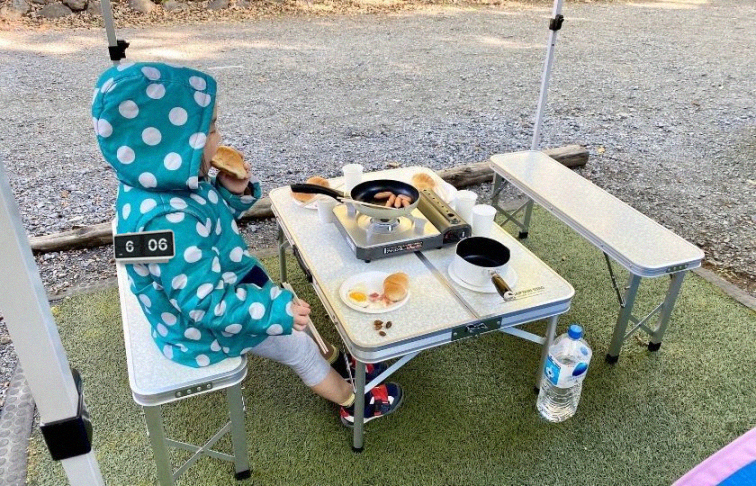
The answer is 6:06
